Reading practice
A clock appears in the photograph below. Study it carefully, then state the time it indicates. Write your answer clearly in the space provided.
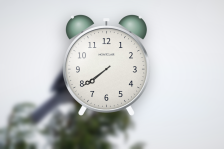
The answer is 7:39
